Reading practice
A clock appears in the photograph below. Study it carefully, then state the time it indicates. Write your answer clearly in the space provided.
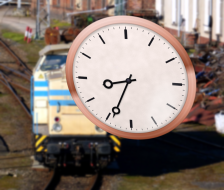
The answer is 8:34
